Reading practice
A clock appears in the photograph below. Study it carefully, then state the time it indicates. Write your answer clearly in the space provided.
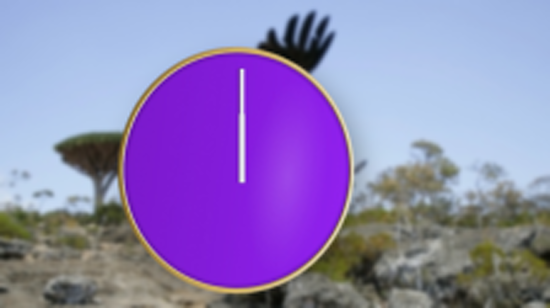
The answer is 12:00
